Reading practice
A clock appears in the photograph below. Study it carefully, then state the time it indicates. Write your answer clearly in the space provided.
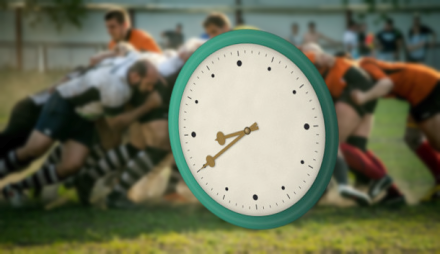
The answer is 8:40
